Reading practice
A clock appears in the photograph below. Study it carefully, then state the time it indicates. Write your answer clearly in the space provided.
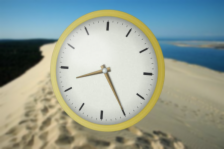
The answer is 8:25
